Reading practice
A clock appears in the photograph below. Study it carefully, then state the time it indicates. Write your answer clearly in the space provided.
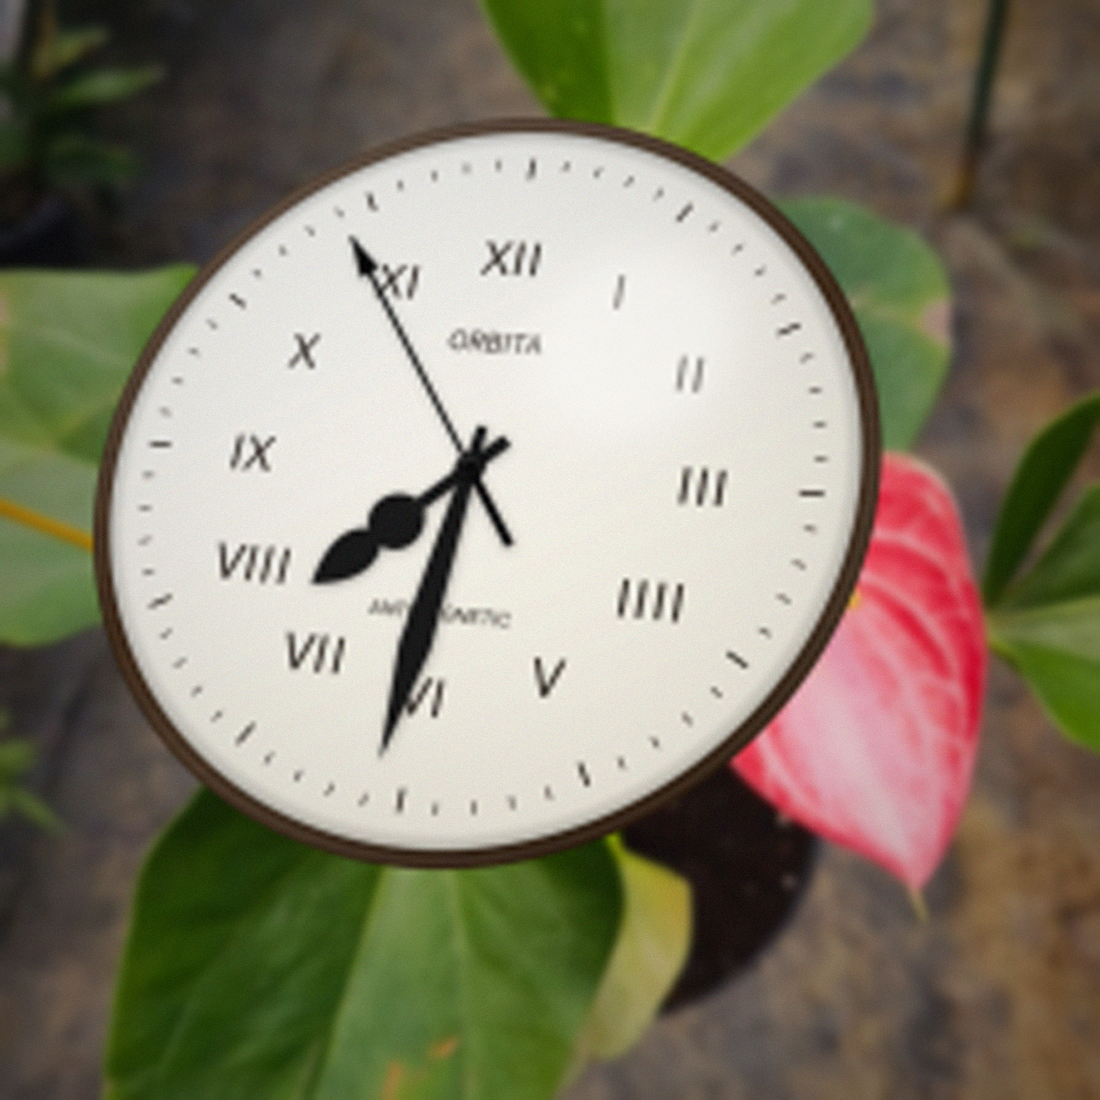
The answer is 7:30:54
